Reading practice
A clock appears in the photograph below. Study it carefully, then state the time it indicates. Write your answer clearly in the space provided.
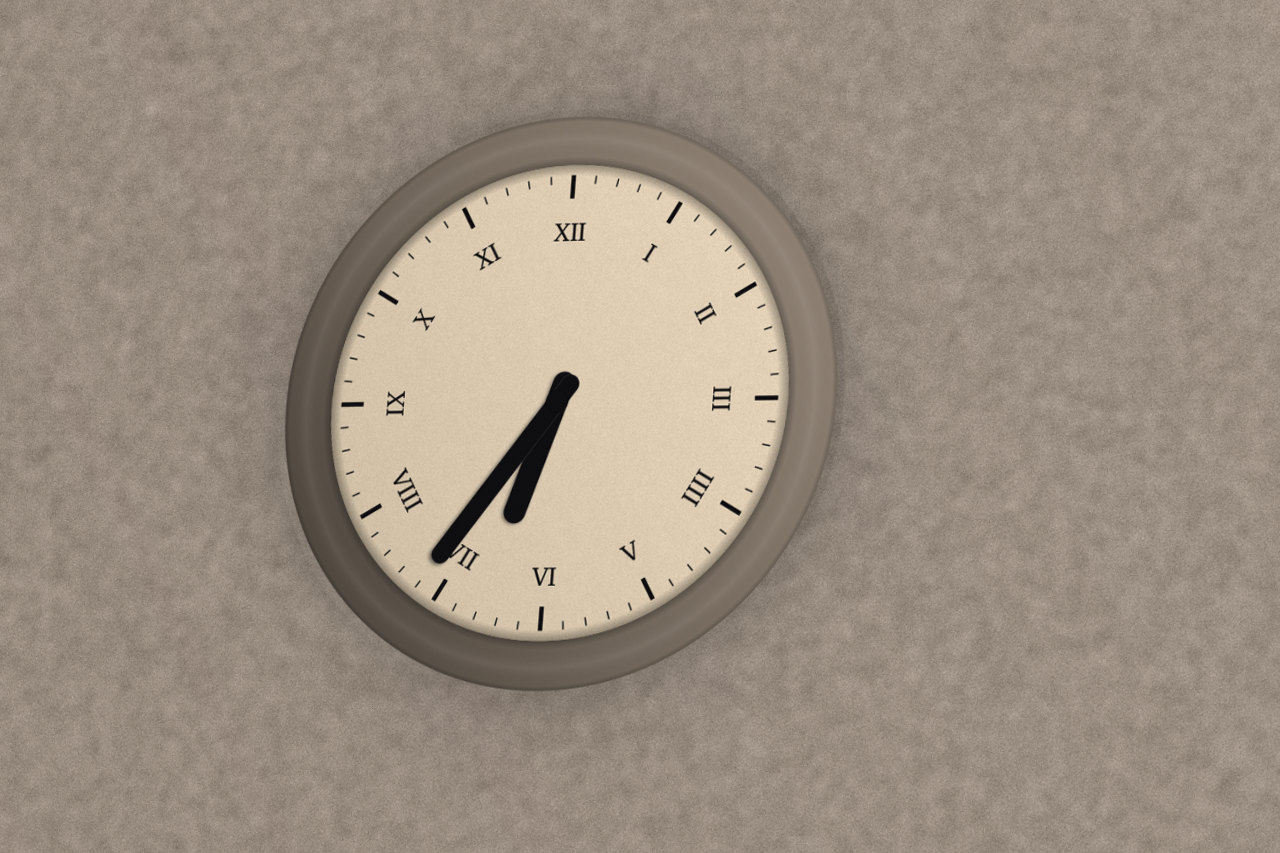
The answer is 6:36
